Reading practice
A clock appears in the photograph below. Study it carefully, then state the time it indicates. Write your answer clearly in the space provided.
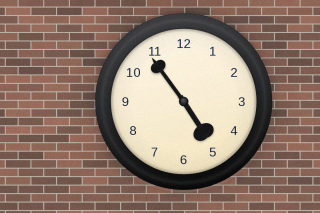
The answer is 4:54
